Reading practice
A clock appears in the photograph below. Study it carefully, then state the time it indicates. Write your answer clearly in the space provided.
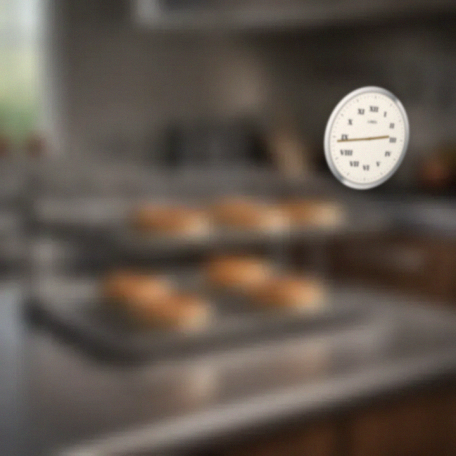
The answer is 2:44
